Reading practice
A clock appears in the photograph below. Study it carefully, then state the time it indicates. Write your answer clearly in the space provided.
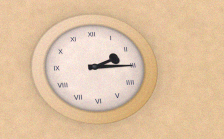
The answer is 2:15
